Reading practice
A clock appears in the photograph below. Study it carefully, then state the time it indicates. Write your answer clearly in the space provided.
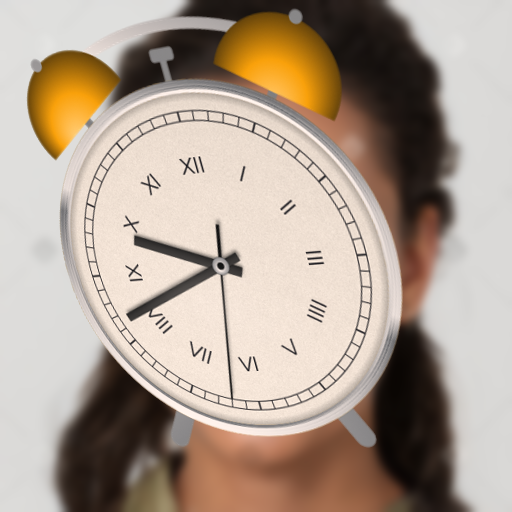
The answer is 9:41:32
